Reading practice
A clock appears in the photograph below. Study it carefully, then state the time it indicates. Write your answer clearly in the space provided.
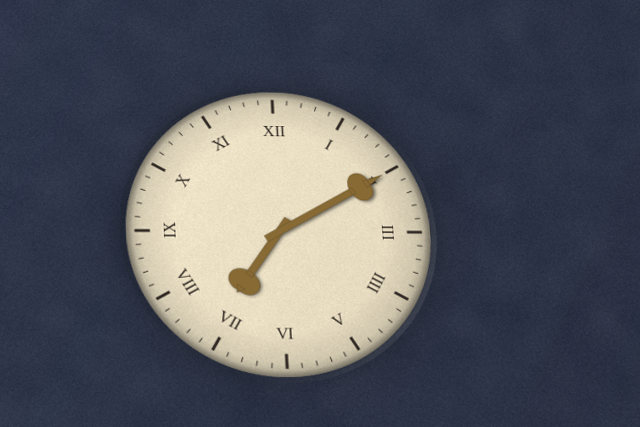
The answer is 7:10
